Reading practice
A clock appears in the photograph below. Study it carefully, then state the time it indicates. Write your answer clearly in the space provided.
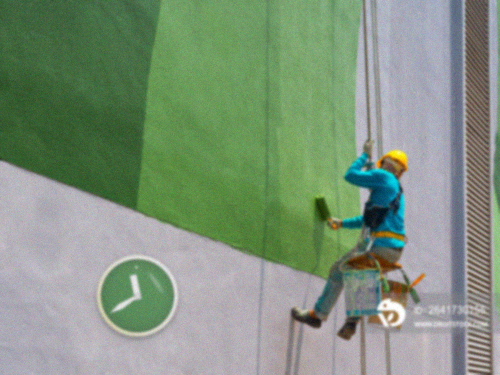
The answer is 11:40
